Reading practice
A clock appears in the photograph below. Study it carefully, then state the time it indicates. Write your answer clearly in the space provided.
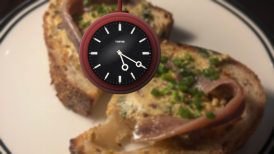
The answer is 5:20
